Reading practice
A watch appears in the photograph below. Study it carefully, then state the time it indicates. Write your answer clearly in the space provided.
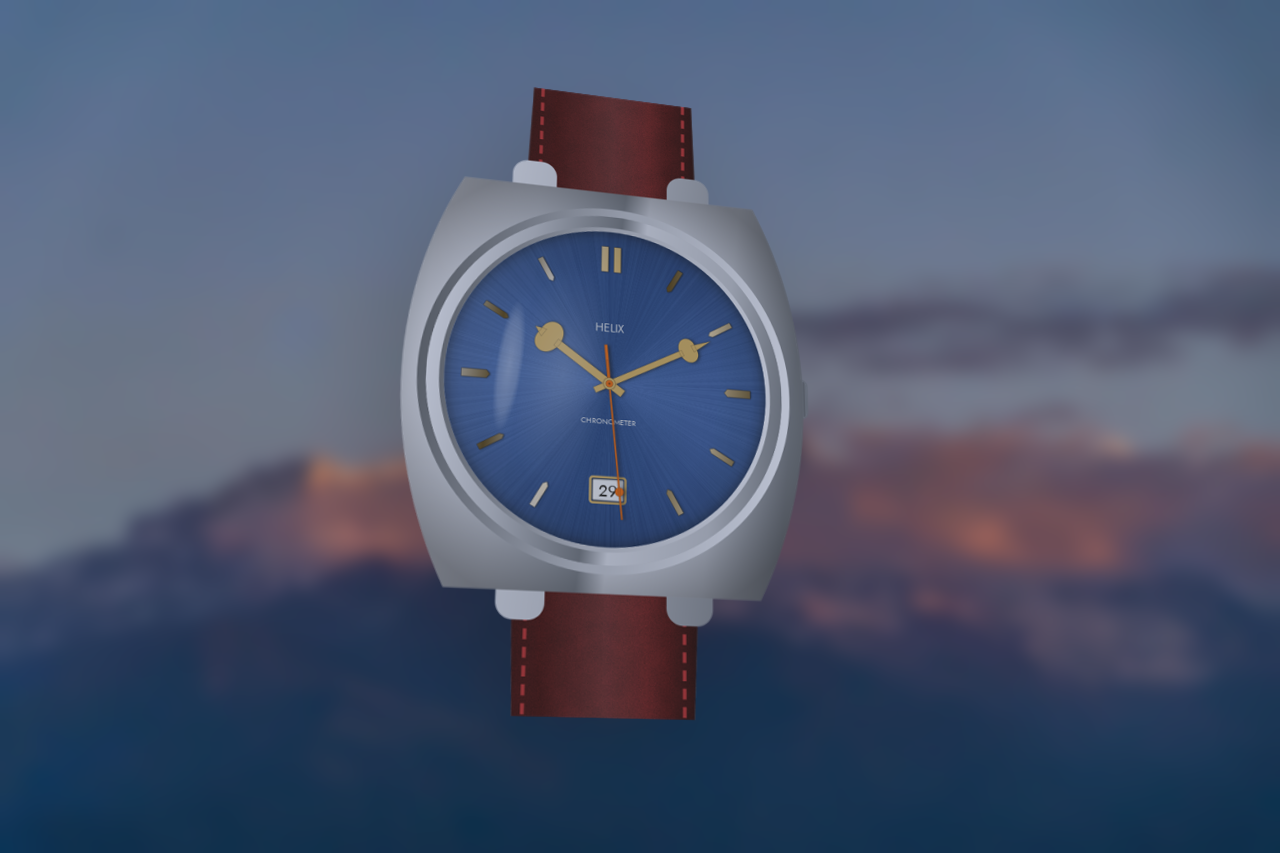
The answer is 10:10:29
